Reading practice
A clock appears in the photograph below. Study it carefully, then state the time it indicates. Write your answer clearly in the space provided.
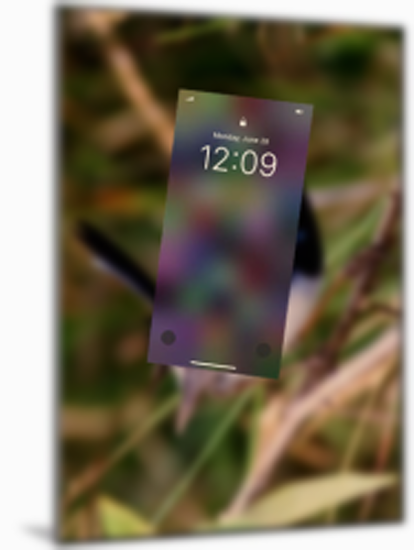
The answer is 12:09
